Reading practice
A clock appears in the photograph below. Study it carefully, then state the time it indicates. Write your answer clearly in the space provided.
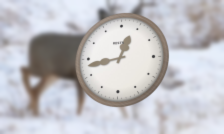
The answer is 12:43
